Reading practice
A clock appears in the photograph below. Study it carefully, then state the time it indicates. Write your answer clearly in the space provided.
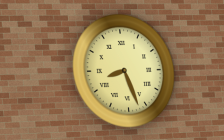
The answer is 8:27
